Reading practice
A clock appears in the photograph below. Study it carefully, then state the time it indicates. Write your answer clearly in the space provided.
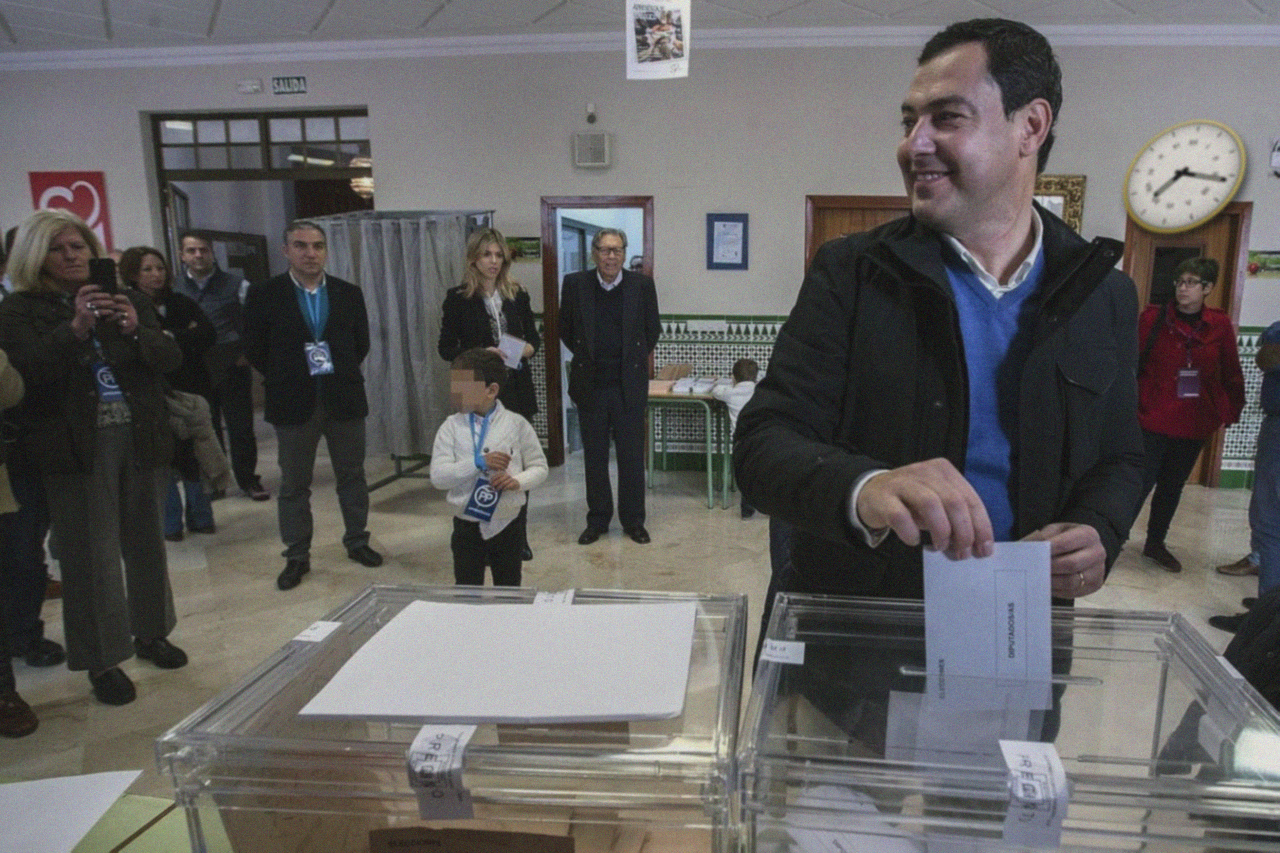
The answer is 7:16
